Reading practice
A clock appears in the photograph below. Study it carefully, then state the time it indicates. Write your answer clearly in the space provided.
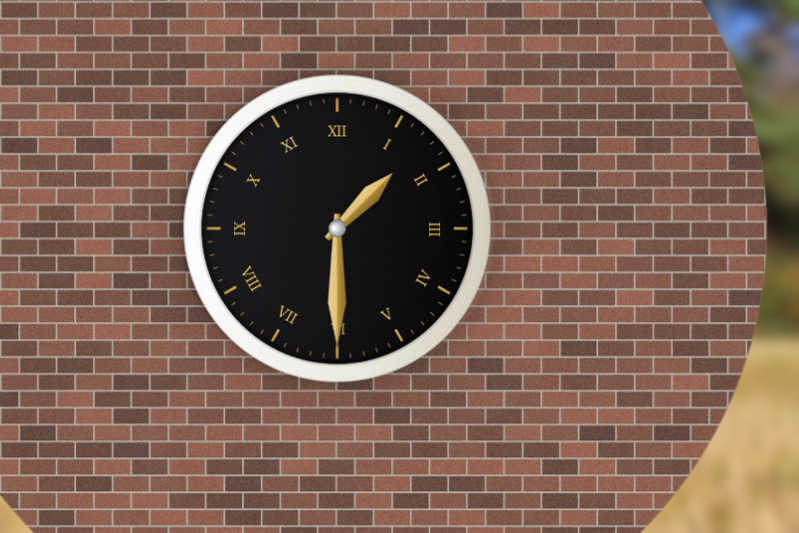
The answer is 1:30
